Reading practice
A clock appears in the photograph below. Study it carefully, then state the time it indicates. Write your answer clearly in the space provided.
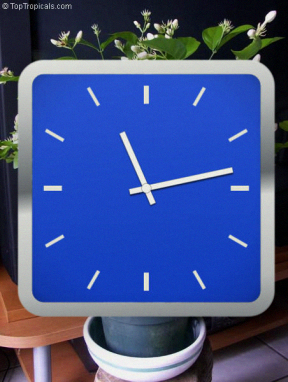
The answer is 11:13
